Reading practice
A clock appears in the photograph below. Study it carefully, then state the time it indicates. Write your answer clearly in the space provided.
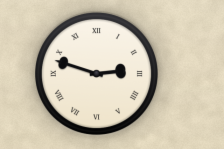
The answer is 2:48
